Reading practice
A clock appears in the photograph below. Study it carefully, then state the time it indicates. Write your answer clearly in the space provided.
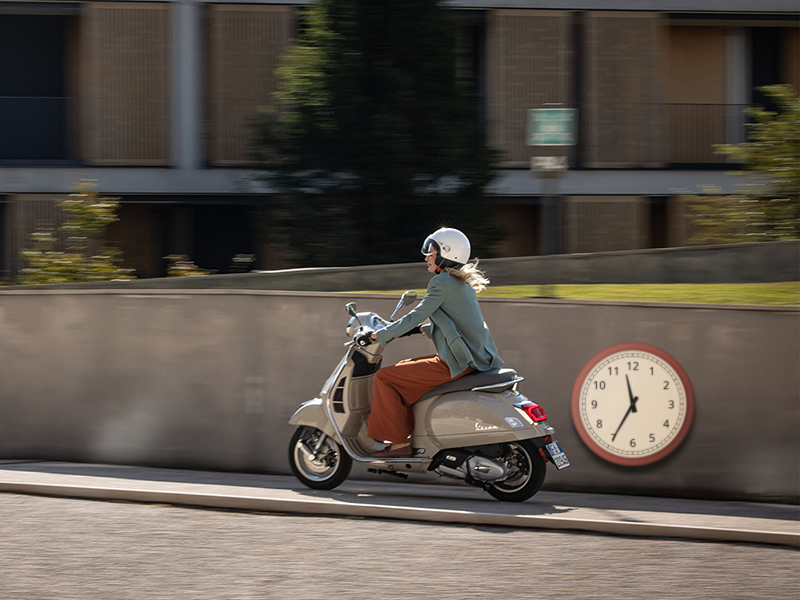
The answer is 11:35
